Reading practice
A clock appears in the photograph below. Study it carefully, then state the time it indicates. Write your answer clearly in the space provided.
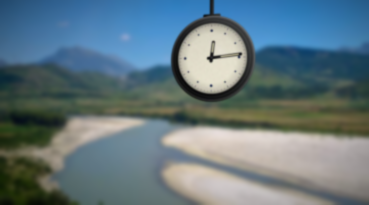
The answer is 12:14
